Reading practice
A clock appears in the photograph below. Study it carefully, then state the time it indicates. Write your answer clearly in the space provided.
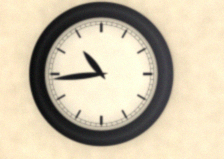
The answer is 10:44
